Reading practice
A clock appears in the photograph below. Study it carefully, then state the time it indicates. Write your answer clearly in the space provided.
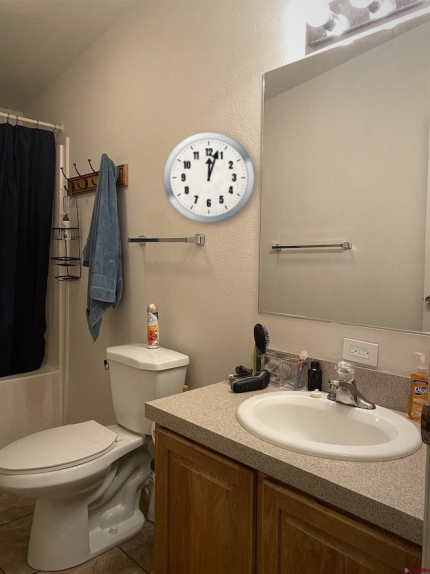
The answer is 12:03
